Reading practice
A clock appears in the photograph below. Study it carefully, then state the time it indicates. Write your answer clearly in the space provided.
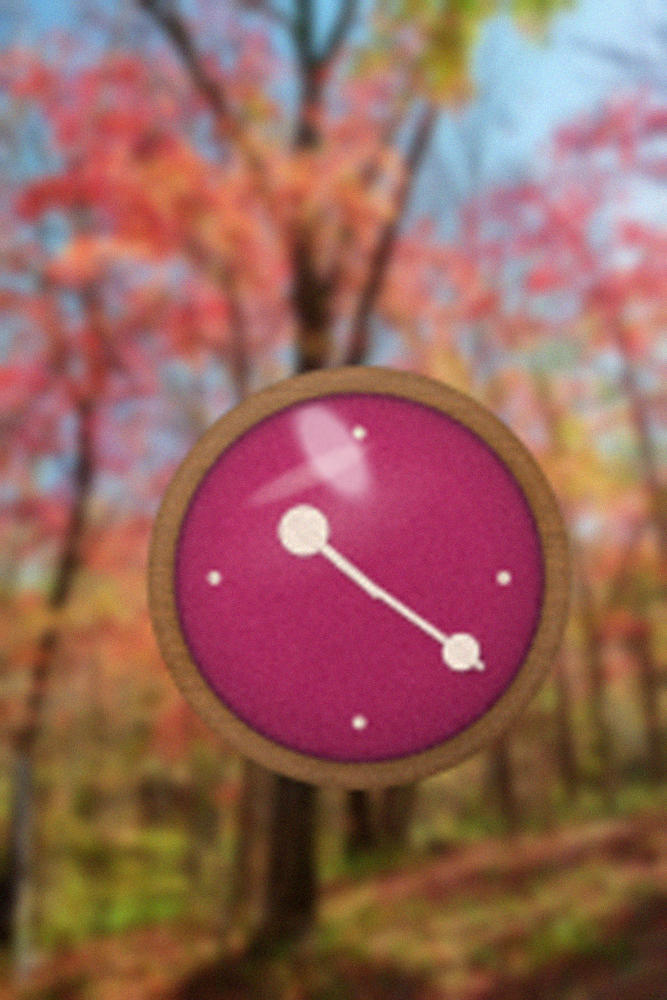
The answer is 10:21
